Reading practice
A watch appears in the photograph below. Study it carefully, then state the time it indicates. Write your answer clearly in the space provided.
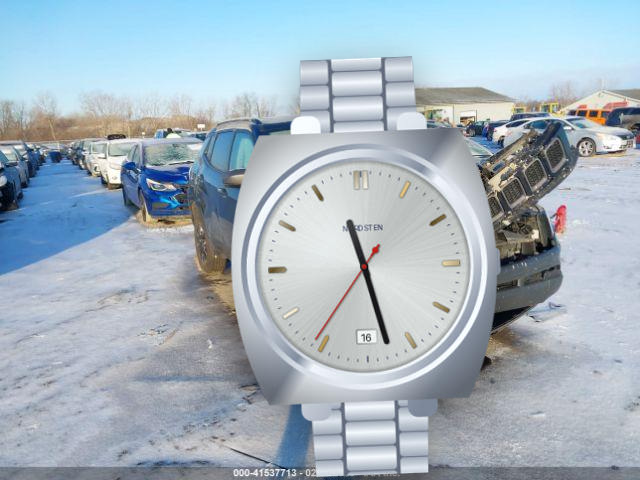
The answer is 11:27:36
